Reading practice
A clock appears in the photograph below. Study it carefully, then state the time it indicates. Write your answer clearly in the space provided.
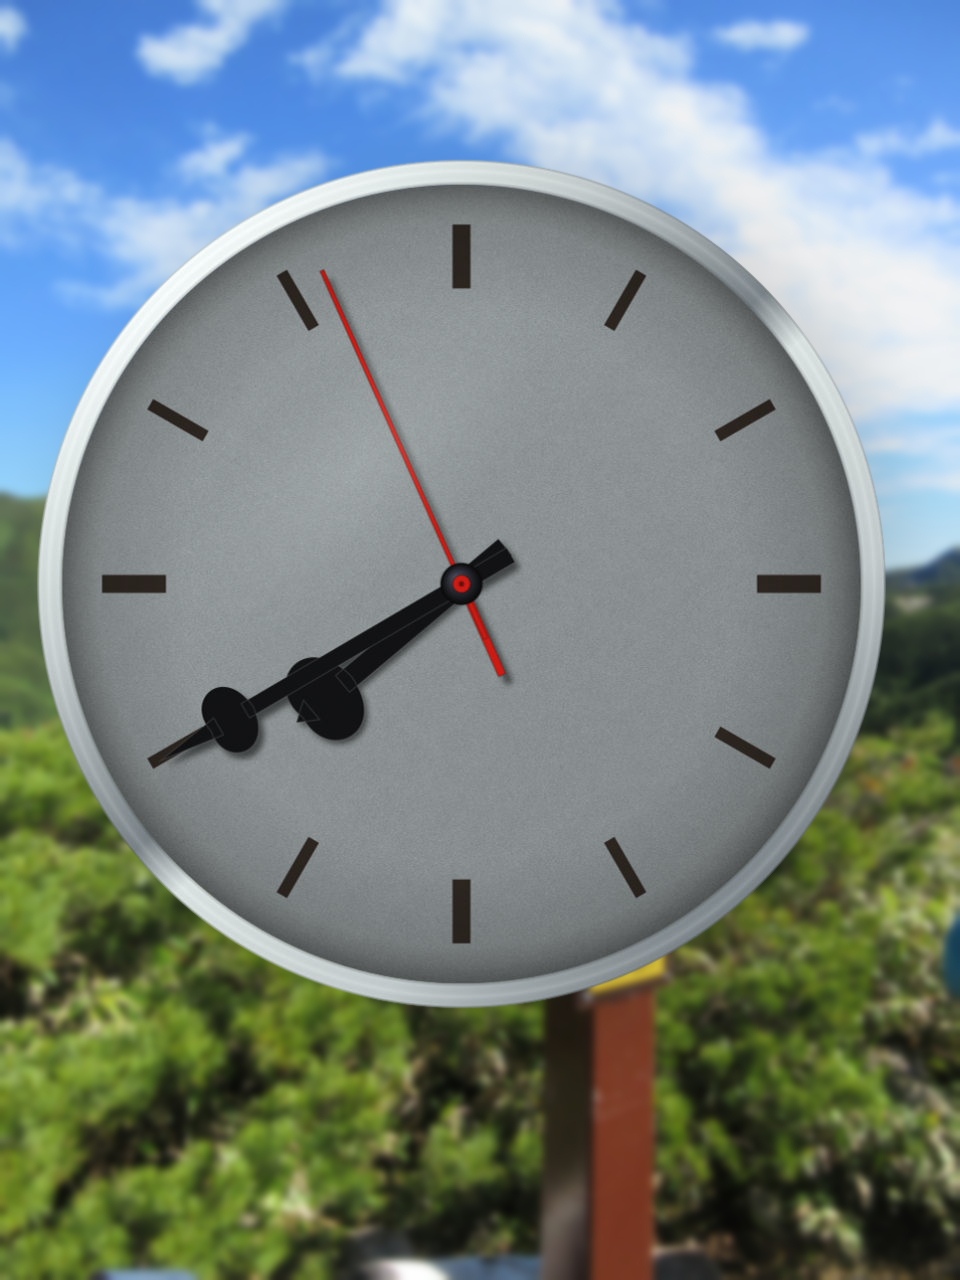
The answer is 7:39:56
